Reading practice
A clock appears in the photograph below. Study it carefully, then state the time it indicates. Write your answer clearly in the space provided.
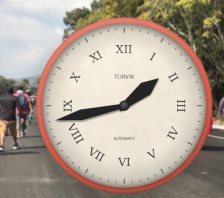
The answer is 1:43
